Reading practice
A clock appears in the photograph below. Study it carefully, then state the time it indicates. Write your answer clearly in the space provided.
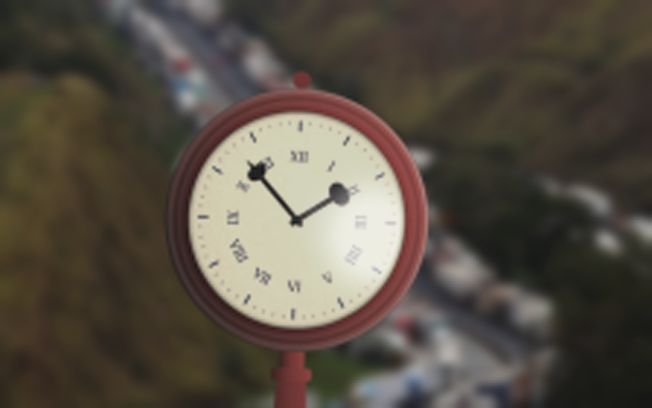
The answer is 1:53
